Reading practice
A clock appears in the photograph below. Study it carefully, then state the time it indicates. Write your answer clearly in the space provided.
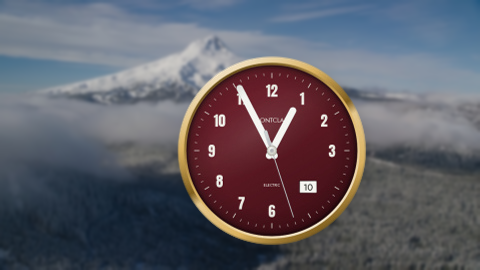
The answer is 12:55:27
